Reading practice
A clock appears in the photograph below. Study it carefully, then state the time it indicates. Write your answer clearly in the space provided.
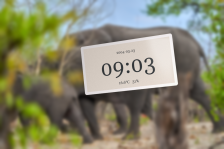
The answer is 9:03
